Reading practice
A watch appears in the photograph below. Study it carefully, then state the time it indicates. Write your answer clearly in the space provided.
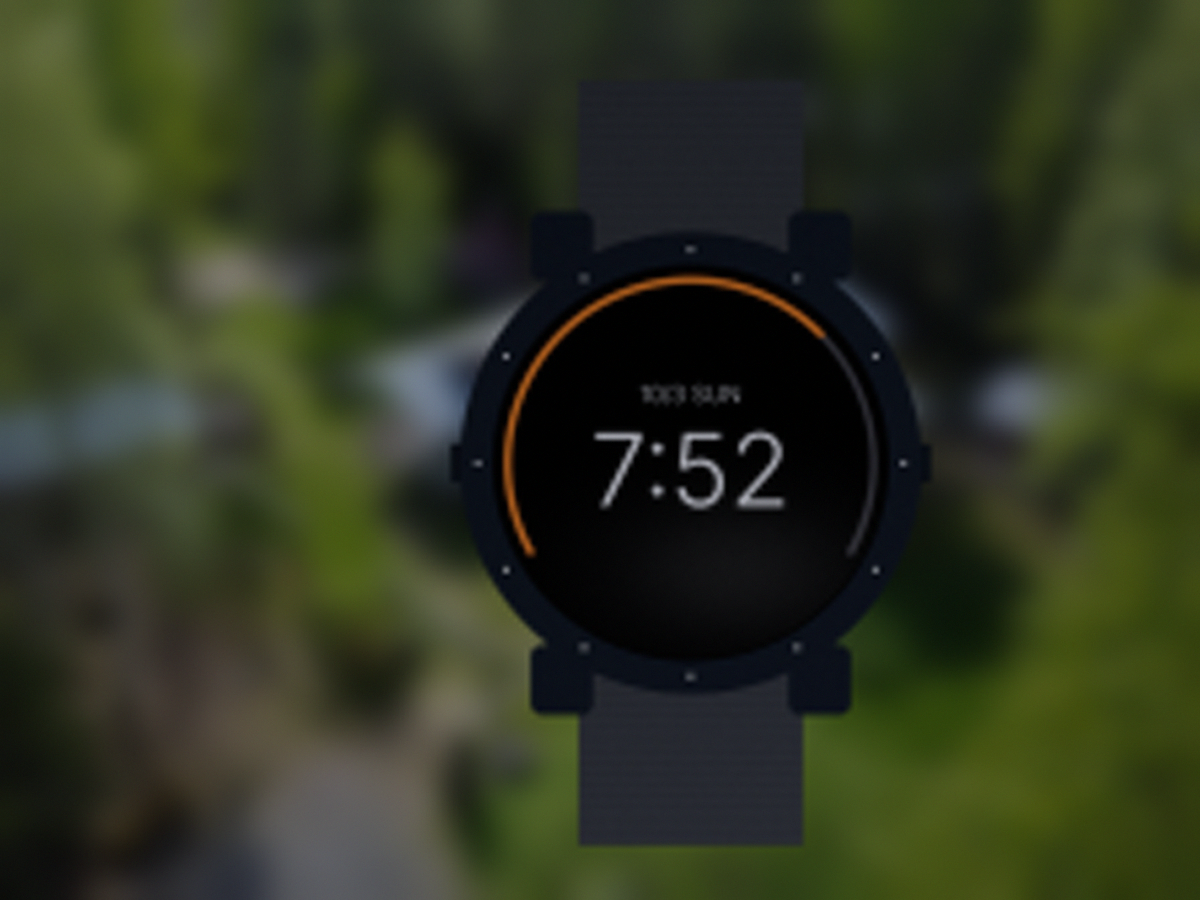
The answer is 7:52
